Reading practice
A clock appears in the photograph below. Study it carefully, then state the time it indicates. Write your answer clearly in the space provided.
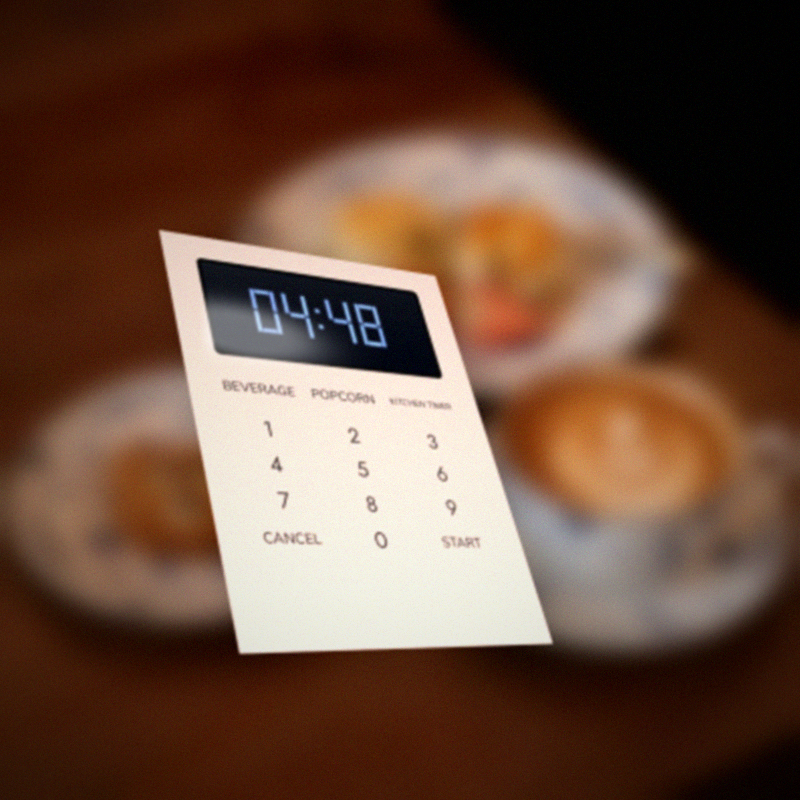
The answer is 4:48
